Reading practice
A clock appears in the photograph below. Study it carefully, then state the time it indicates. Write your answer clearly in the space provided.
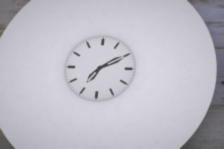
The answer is 7:10
